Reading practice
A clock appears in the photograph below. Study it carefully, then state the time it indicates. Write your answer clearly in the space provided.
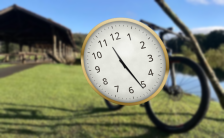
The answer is 11:26
